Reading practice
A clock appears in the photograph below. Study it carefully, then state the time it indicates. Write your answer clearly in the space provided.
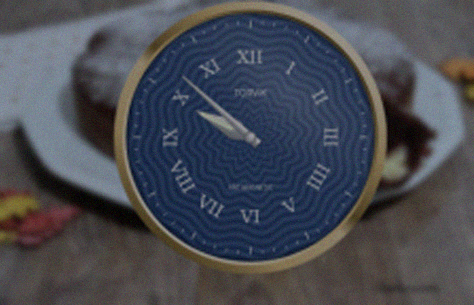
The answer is 9:52
